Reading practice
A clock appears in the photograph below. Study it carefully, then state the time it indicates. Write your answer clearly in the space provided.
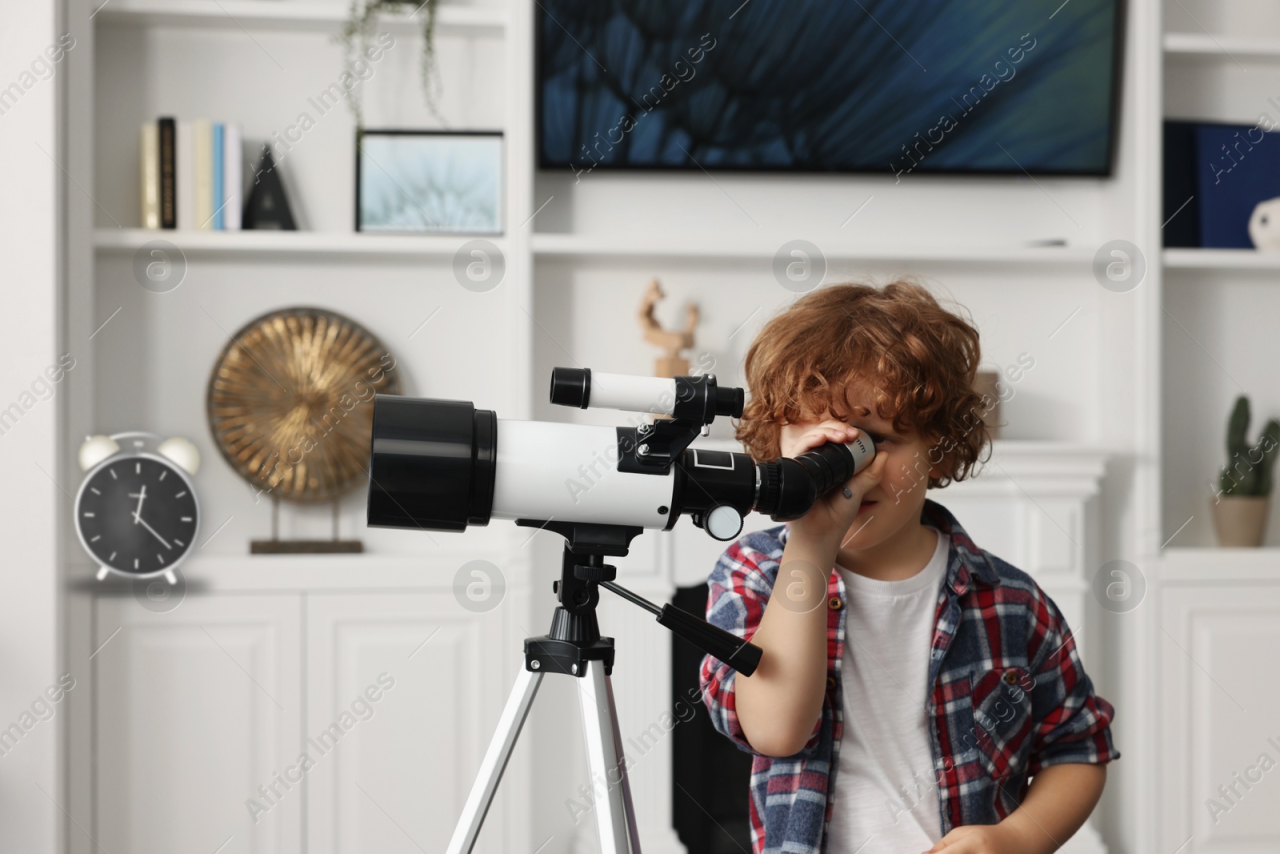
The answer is 12:22
